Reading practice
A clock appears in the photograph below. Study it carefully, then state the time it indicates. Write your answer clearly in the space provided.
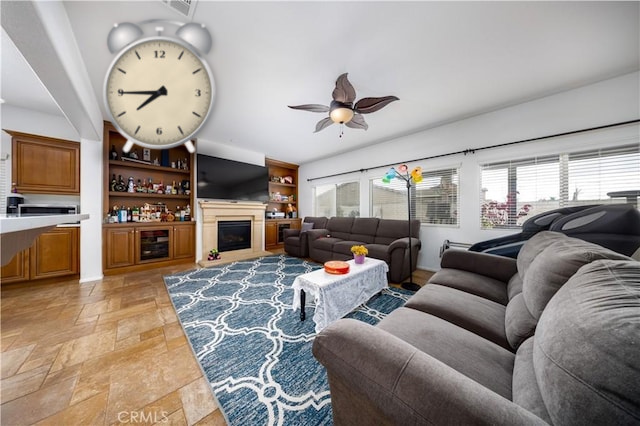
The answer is 7:45
